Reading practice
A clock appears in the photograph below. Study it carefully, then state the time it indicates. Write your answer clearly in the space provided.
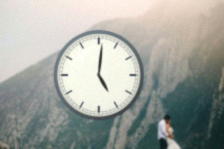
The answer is 5:01
